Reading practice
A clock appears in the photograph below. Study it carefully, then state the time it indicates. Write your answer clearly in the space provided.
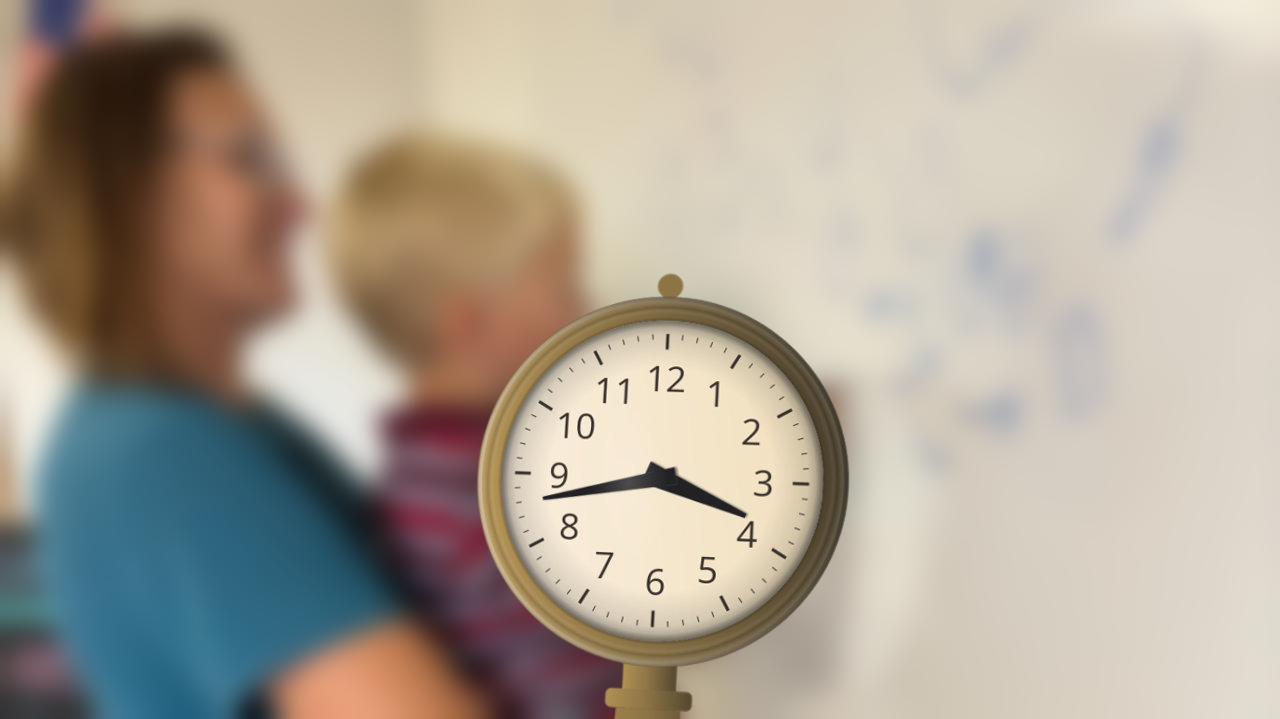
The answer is 3:43
